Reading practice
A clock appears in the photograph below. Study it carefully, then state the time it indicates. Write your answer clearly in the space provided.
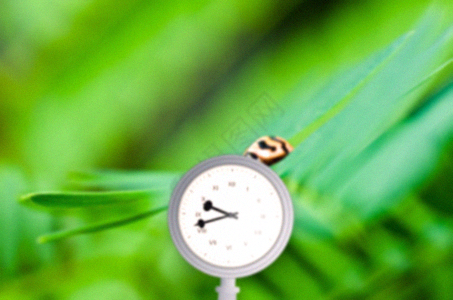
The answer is 9:42
